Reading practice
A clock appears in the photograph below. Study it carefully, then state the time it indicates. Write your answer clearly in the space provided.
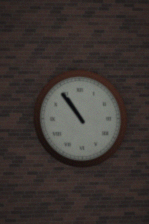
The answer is 10:54
